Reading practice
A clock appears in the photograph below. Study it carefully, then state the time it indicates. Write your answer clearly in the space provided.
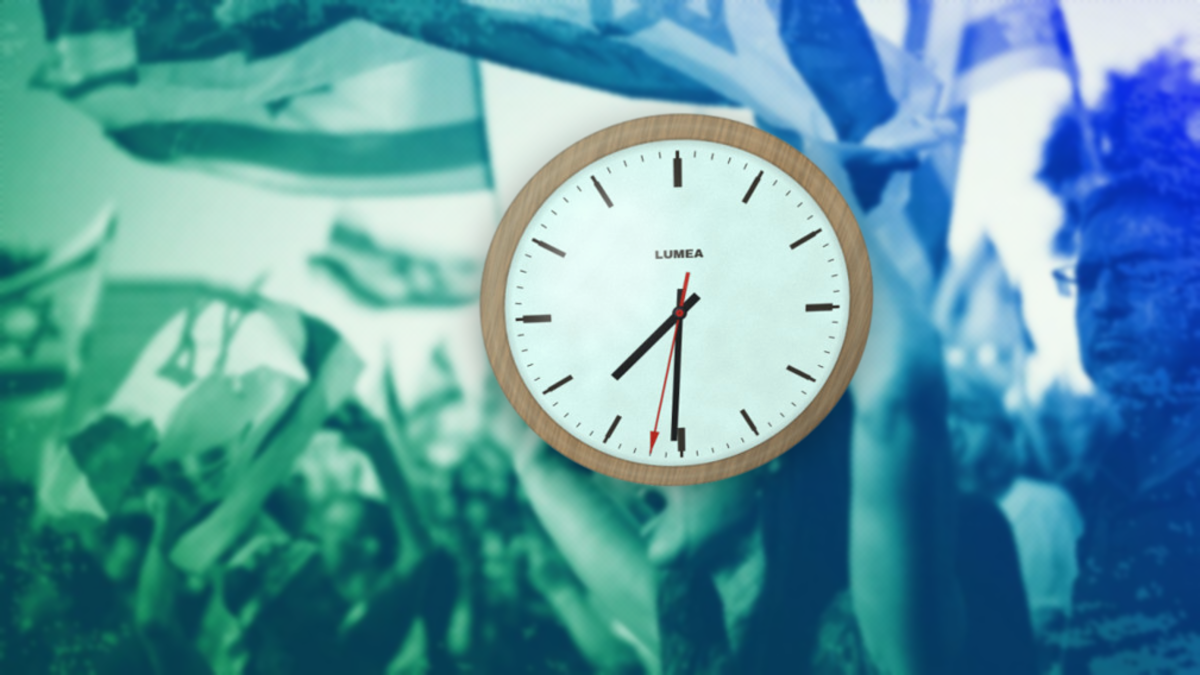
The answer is 7:30:32
